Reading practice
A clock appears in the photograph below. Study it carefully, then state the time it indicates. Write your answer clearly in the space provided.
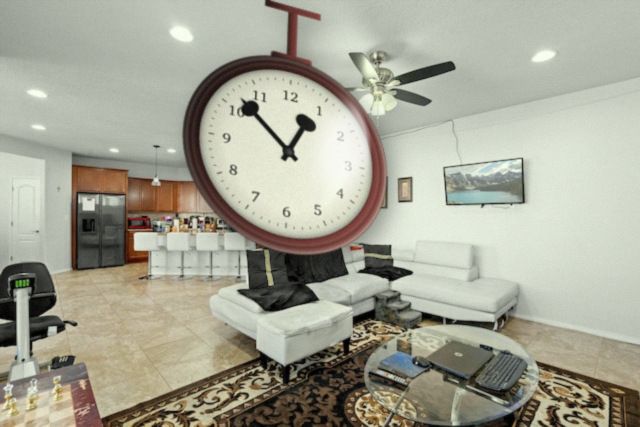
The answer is 12:52
